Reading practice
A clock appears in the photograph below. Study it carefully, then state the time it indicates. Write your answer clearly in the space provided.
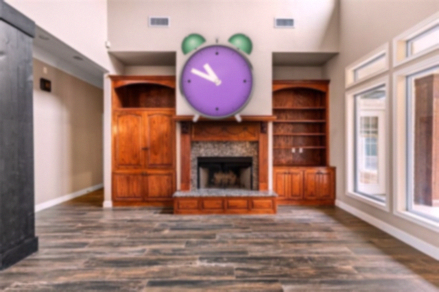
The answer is 10:49
